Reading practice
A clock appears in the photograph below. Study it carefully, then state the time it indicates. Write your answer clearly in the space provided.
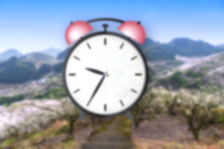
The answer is 9:35
